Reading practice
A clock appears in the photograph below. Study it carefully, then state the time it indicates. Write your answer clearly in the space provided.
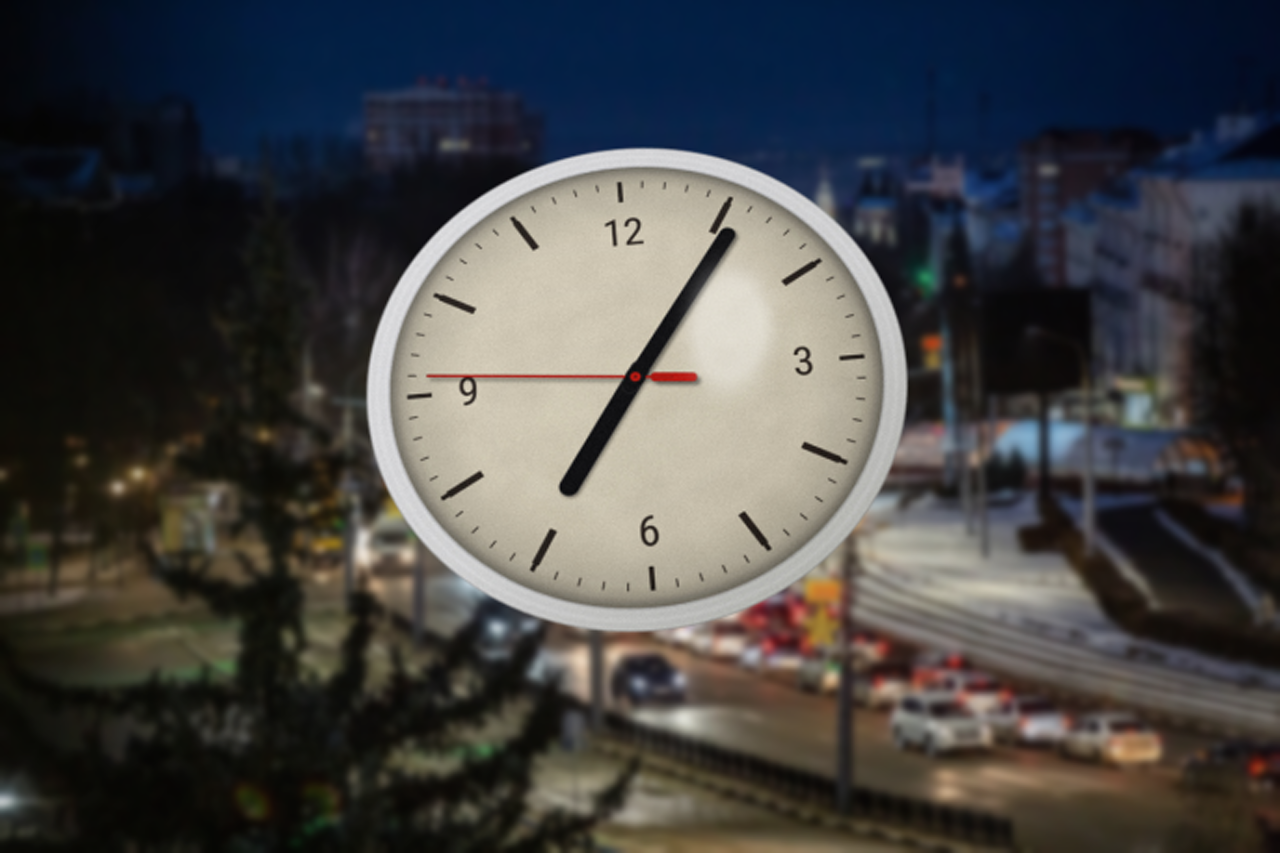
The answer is 7:05:46
